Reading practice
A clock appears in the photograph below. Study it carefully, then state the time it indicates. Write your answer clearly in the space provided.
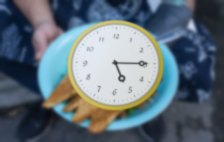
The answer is 5:15
